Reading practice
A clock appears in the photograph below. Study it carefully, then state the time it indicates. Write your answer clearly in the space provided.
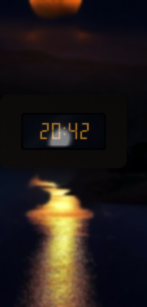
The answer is 20:42
